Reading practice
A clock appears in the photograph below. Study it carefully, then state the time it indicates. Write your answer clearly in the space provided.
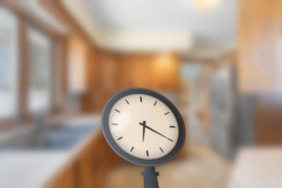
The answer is 6:20
